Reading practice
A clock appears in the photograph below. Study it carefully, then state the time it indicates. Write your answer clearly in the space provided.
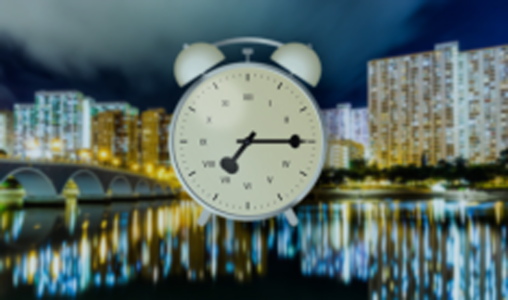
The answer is 7:15
